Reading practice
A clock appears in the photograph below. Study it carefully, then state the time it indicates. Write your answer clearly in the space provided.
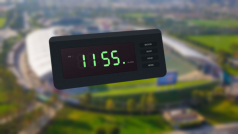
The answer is 11:55
